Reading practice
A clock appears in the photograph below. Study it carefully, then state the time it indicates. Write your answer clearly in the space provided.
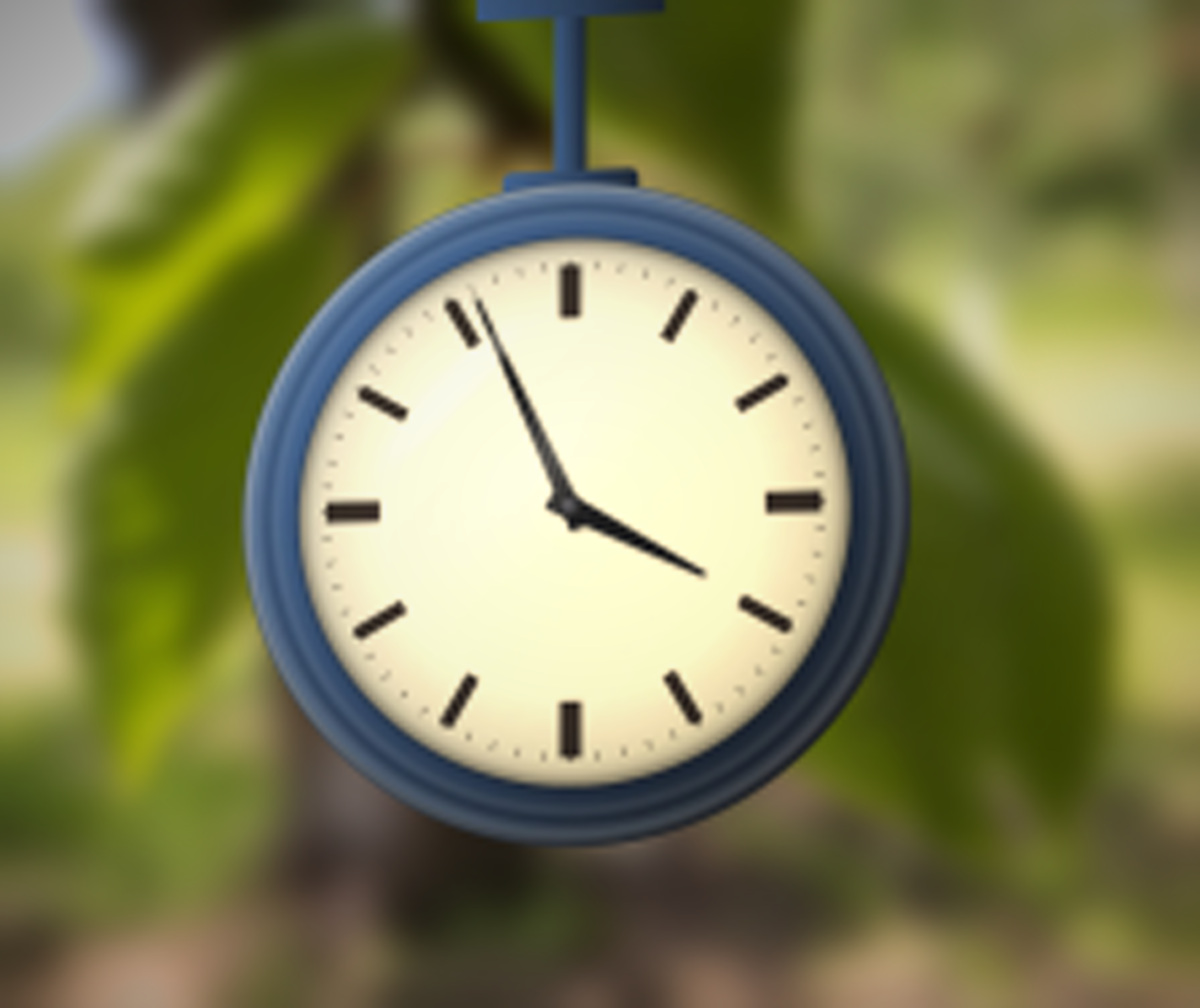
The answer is 3:56
